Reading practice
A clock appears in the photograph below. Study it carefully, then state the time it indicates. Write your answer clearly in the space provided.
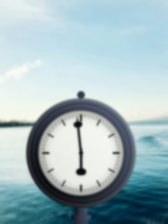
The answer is 5:59
